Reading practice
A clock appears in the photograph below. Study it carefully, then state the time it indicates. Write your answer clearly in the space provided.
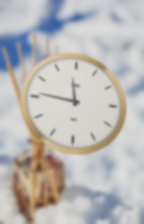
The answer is 11:46
